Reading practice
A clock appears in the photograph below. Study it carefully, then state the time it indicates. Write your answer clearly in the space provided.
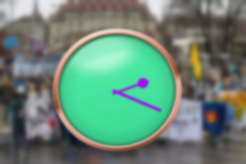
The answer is 2:19
